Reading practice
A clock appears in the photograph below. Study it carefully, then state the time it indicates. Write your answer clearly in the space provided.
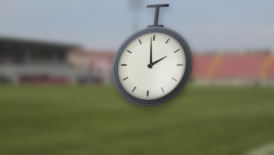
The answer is 1:59
